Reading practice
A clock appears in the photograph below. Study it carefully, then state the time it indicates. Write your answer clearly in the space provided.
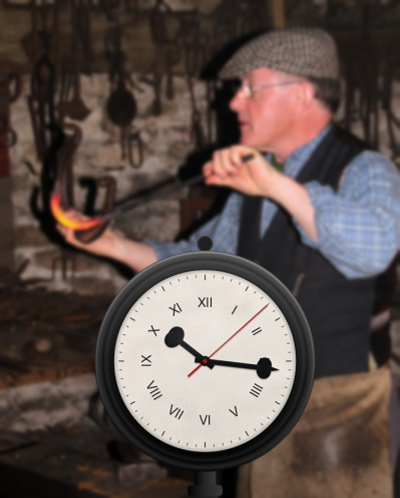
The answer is 10:16:08
